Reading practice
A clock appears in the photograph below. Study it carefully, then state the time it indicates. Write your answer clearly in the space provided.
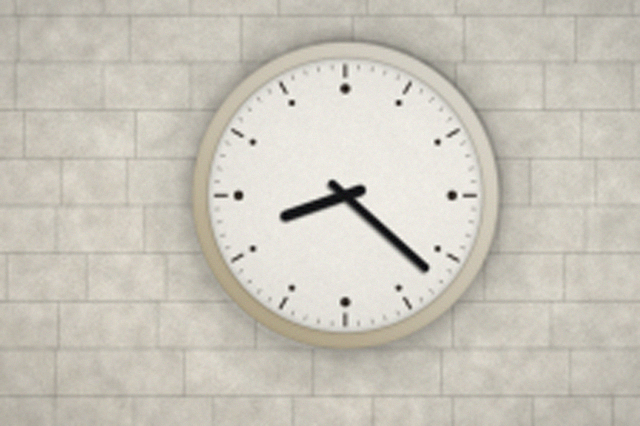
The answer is 8:22
